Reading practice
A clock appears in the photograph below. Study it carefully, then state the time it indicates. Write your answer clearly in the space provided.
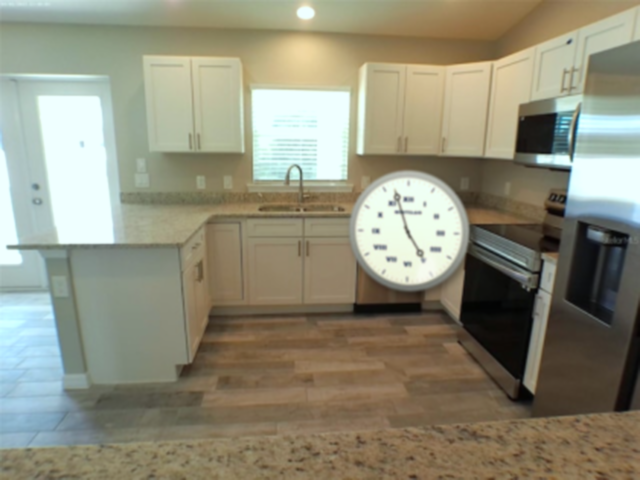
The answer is 4:57
